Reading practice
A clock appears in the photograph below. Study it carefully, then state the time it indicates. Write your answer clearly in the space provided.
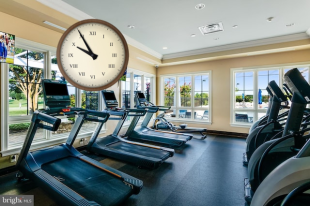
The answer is 9:55
